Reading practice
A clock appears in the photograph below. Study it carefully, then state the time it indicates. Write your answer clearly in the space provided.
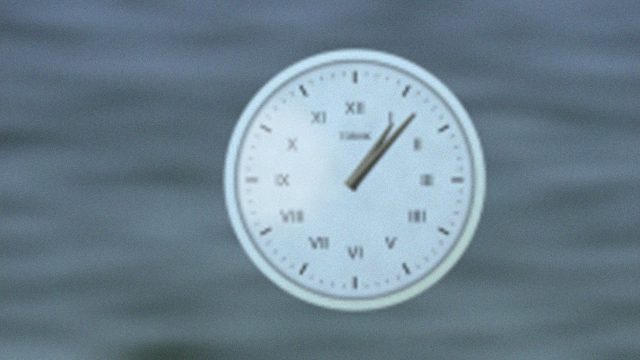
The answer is 1:07
